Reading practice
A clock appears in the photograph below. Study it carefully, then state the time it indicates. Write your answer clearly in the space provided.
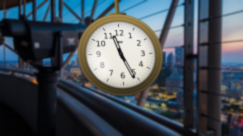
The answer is 11:26
